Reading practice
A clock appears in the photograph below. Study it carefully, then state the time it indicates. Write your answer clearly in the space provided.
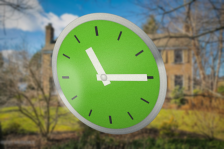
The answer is 11:15
